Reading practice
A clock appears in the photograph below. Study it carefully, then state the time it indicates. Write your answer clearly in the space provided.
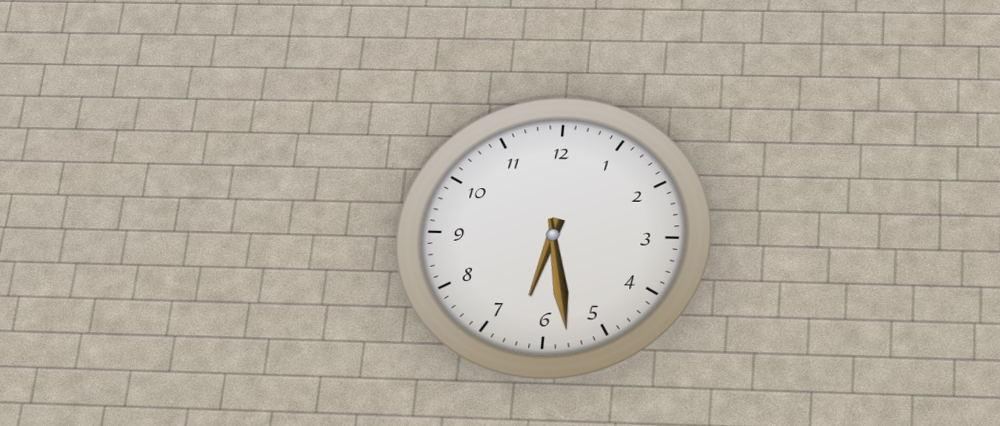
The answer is 6:28
